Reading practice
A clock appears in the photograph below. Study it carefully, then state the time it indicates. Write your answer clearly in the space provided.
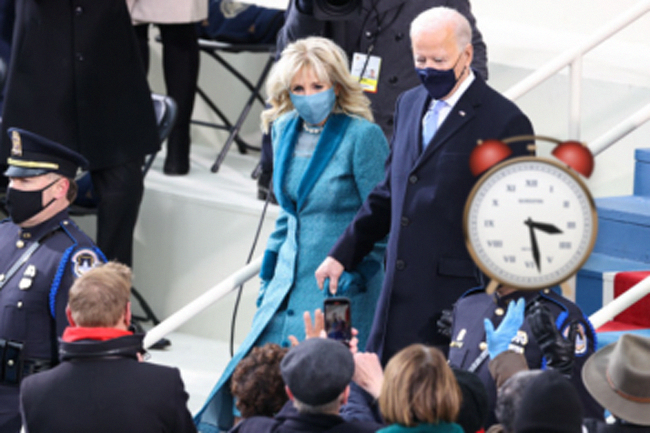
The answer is 3:28
